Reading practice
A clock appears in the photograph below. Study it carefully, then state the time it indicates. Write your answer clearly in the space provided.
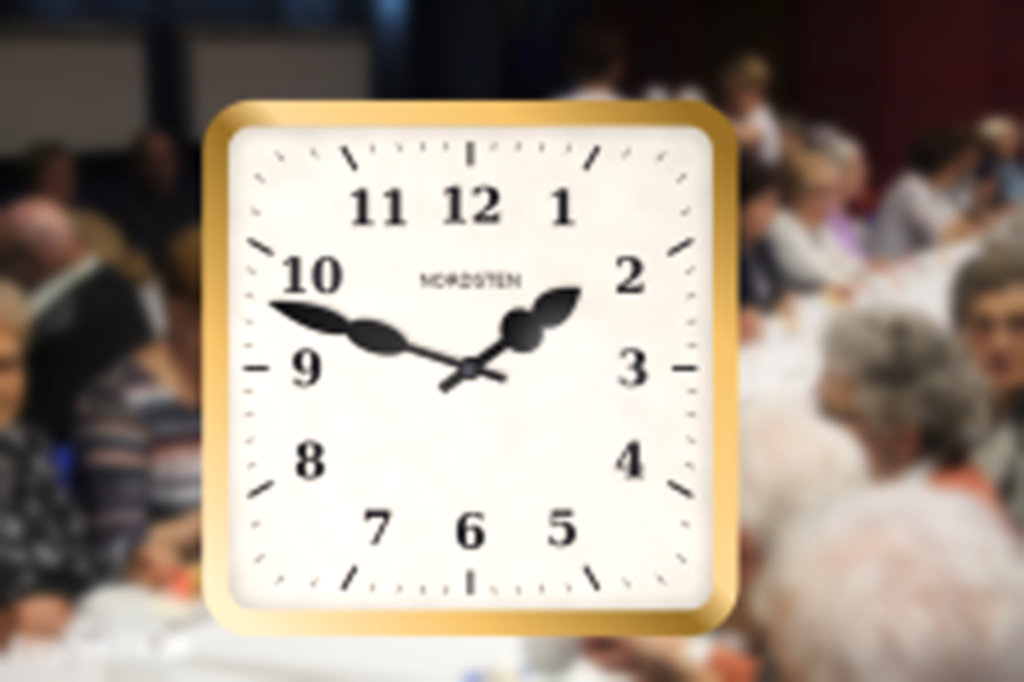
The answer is 1:48
